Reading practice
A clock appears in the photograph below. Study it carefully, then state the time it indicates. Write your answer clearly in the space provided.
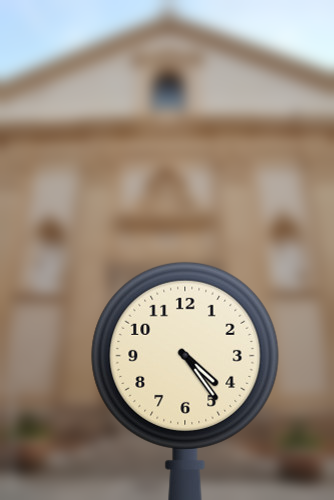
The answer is 4:24
